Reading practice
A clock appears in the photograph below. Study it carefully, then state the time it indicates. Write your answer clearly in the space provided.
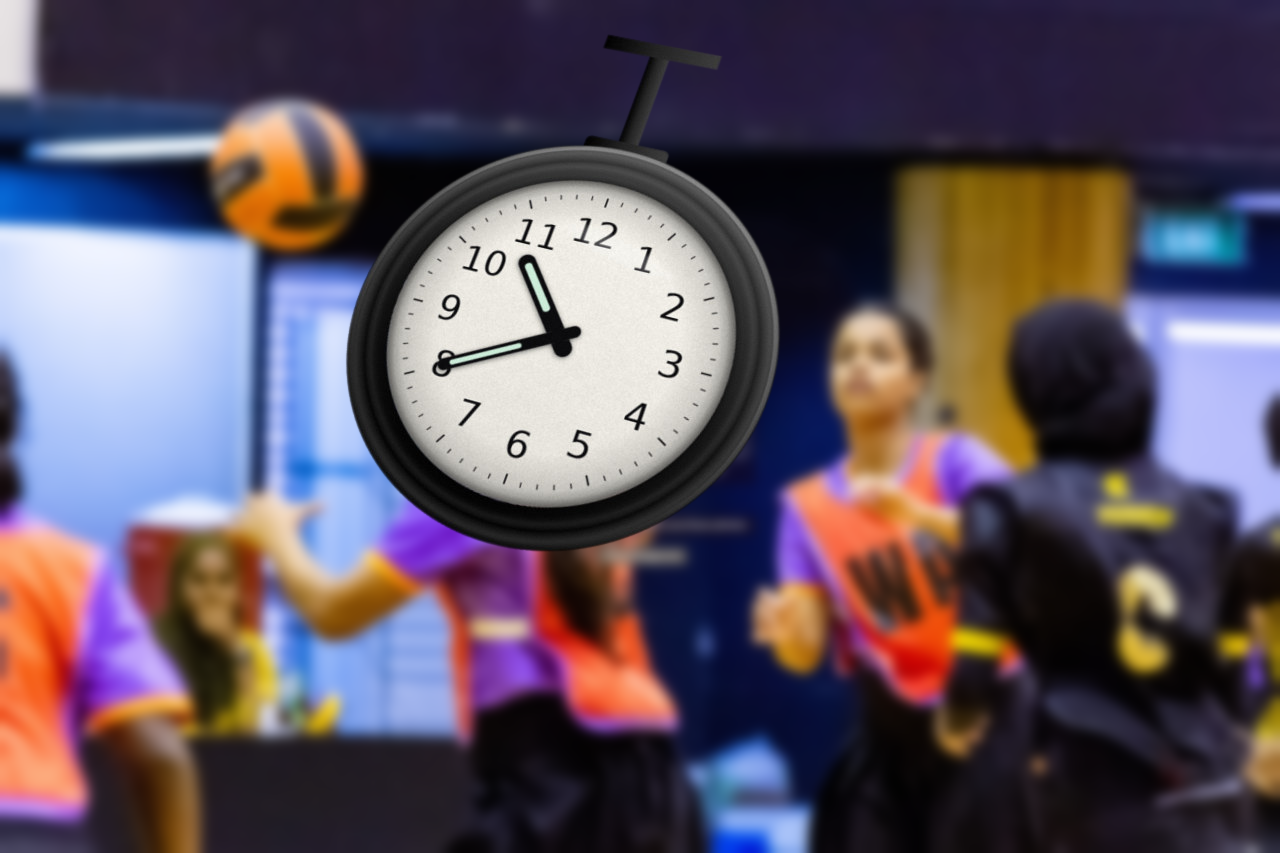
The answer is 10:40
